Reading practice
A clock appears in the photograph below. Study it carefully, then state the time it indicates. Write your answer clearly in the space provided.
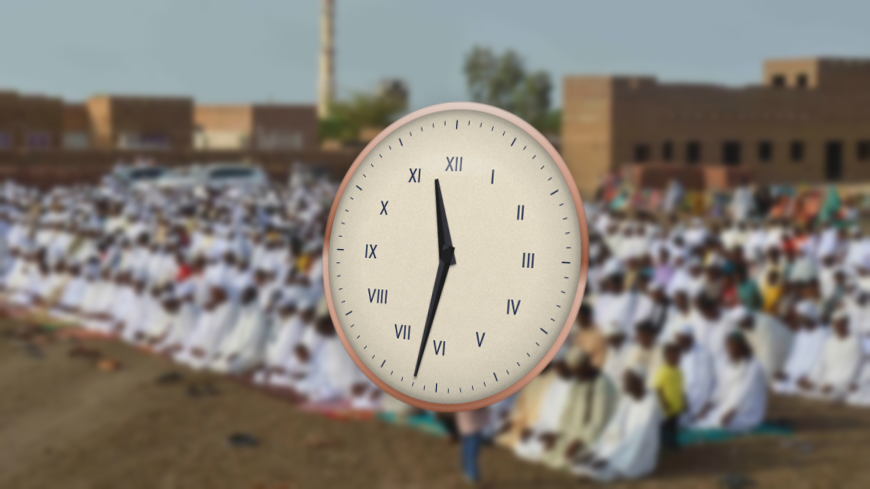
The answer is 11:32
